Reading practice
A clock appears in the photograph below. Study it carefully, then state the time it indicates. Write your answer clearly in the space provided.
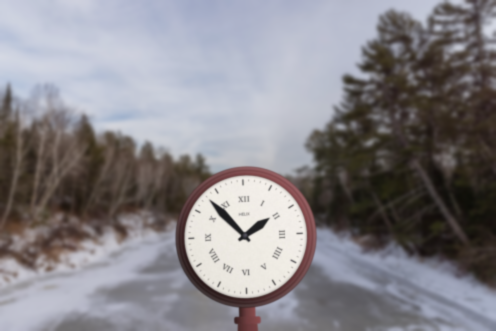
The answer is 1:53
